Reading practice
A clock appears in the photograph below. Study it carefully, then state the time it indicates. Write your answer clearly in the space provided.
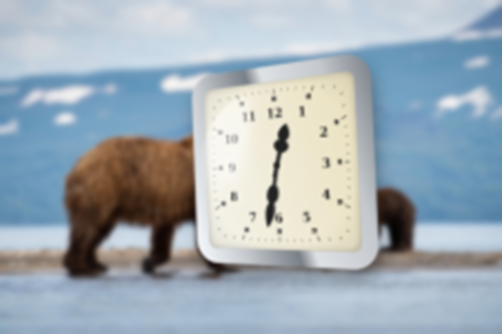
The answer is 12:32
